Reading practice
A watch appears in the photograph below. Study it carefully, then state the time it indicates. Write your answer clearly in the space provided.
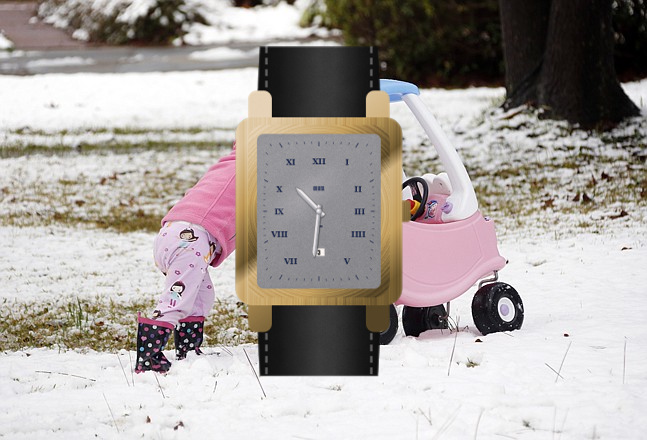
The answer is 10:31
